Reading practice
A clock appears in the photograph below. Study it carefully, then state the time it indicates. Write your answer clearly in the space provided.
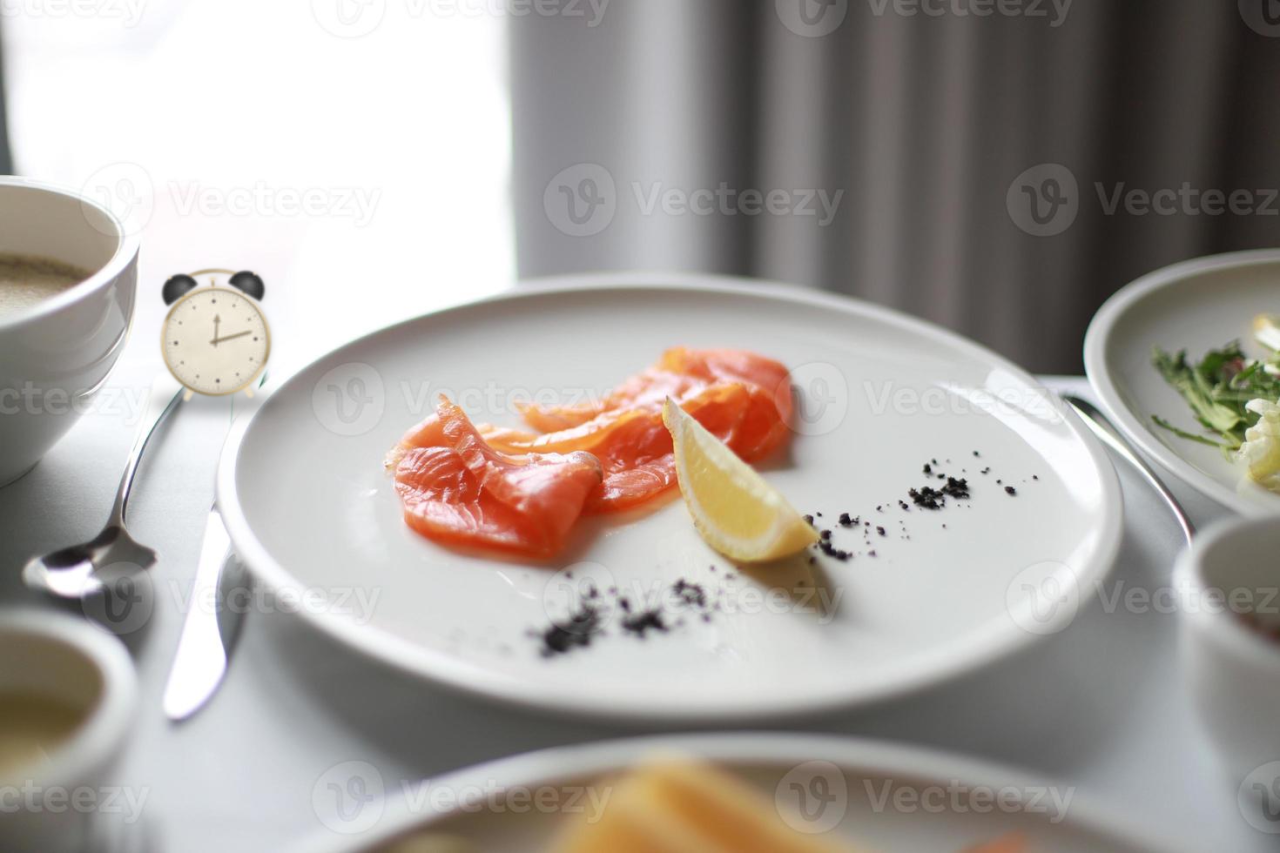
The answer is 12:13
